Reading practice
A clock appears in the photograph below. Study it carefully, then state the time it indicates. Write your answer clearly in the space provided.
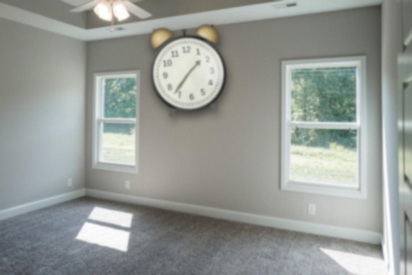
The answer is 1:37
